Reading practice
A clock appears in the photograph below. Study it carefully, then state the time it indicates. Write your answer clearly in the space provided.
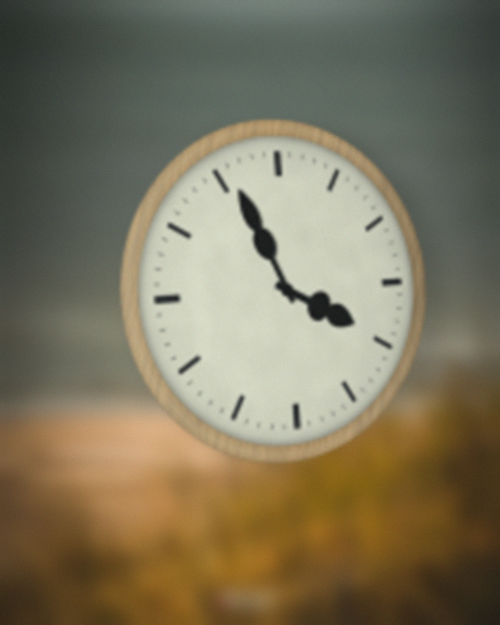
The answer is 3:56
